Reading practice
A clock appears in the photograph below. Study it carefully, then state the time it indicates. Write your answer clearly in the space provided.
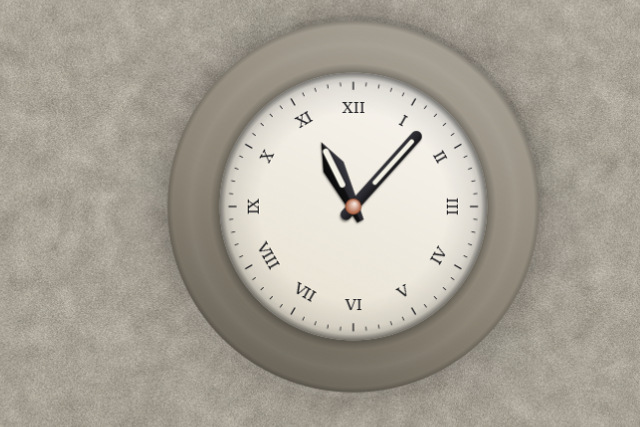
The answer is 11:07
